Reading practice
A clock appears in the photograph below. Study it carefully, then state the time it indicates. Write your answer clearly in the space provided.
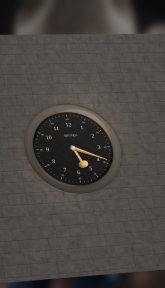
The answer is 5:19
